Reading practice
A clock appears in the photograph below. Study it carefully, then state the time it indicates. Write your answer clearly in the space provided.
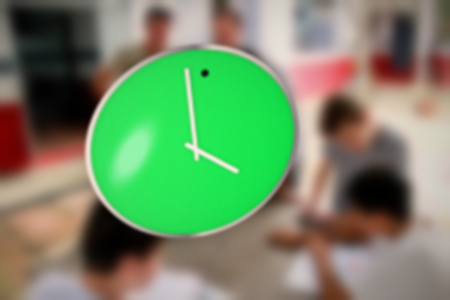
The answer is 3:58
